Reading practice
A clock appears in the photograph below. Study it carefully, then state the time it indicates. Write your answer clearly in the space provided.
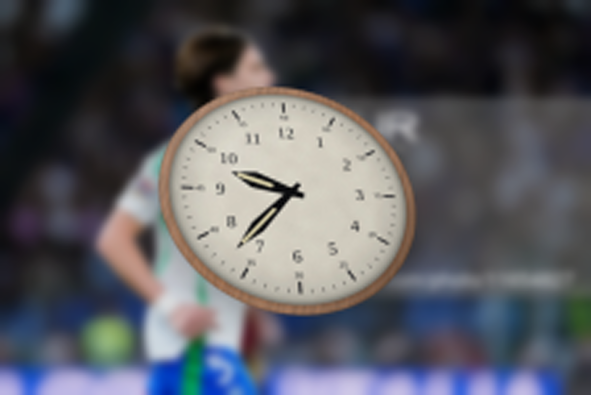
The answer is 9:37
